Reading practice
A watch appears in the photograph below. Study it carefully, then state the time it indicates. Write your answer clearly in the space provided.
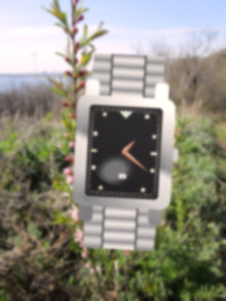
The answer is 1:21
